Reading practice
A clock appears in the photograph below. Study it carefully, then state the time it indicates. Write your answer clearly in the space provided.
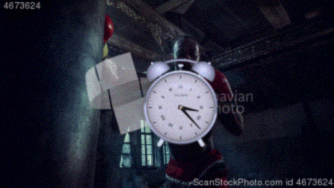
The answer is 3:23
